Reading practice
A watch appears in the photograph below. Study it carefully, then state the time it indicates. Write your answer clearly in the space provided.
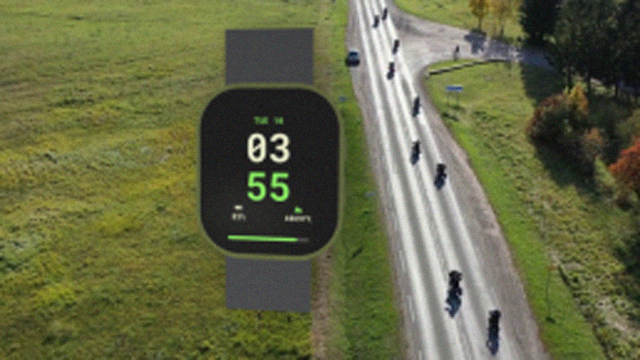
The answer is 3:55
